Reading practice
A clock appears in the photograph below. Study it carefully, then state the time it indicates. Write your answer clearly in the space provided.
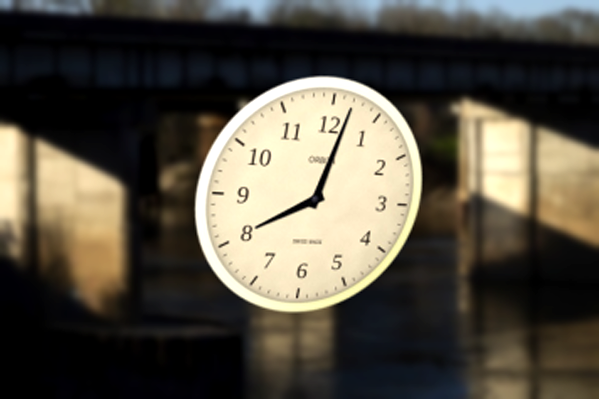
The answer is 8:02
